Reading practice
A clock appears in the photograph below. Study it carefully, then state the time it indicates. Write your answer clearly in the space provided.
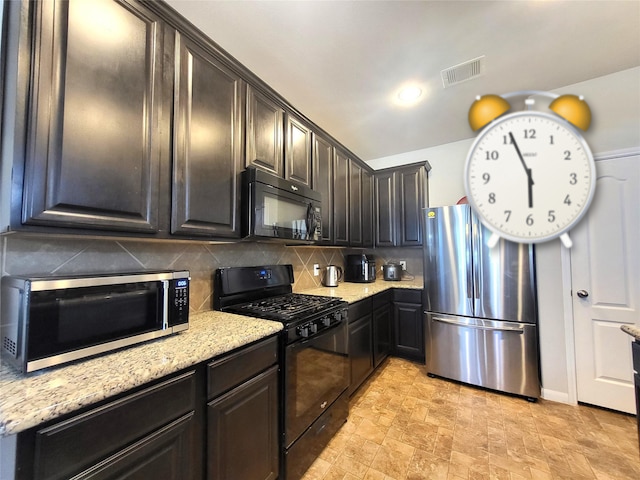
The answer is 5:56
